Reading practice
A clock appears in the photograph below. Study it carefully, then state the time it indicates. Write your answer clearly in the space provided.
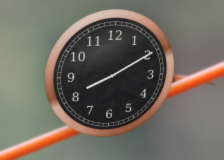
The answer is 8:10
